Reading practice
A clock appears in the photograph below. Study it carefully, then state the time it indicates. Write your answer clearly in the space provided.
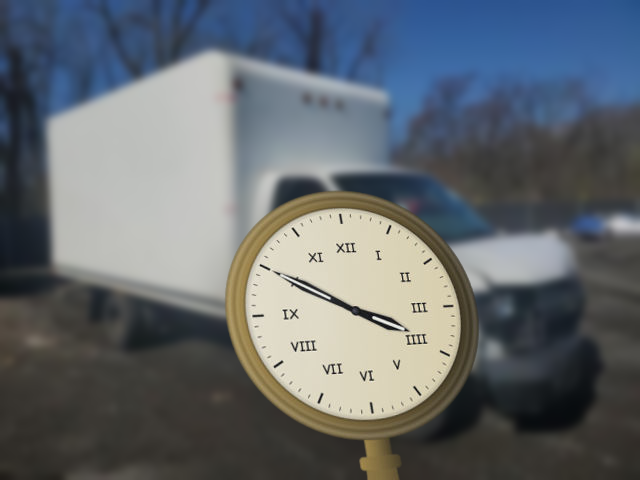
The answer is 3:50
